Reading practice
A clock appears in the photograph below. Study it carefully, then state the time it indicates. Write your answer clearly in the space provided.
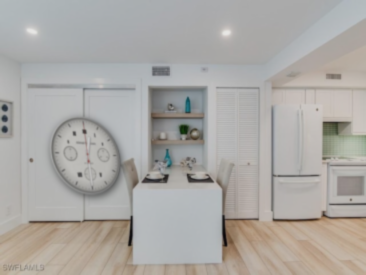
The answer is 12:30
